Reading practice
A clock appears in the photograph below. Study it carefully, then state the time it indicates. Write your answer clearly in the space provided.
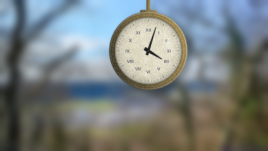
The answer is 4:03
